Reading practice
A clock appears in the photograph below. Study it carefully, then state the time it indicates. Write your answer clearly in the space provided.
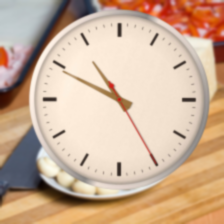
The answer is 10:49:25
